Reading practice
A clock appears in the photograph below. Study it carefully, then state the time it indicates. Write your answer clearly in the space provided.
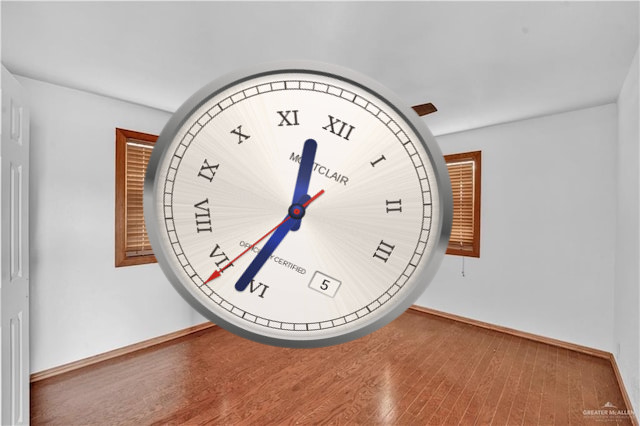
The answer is 11:31:34
